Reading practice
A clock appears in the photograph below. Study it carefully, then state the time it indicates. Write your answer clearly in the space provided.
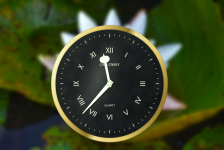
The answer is 11:37
